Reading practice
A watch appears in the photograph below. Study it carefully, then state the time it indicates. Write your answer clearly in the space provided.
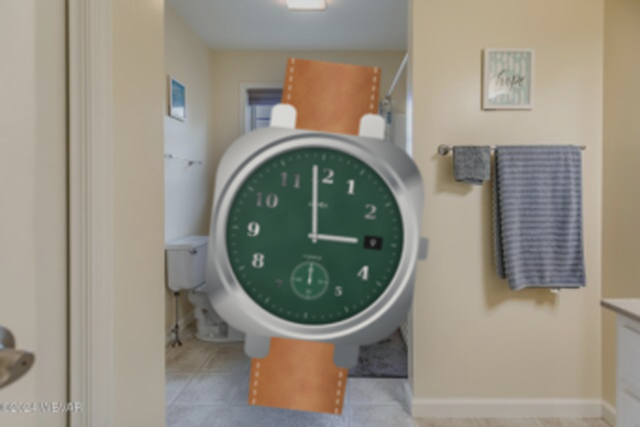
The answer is 2:59
